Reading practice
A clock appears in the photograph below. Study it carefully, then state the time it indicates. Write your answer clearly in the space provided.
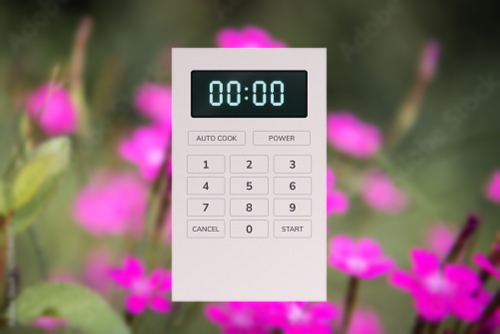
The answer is 0:00
